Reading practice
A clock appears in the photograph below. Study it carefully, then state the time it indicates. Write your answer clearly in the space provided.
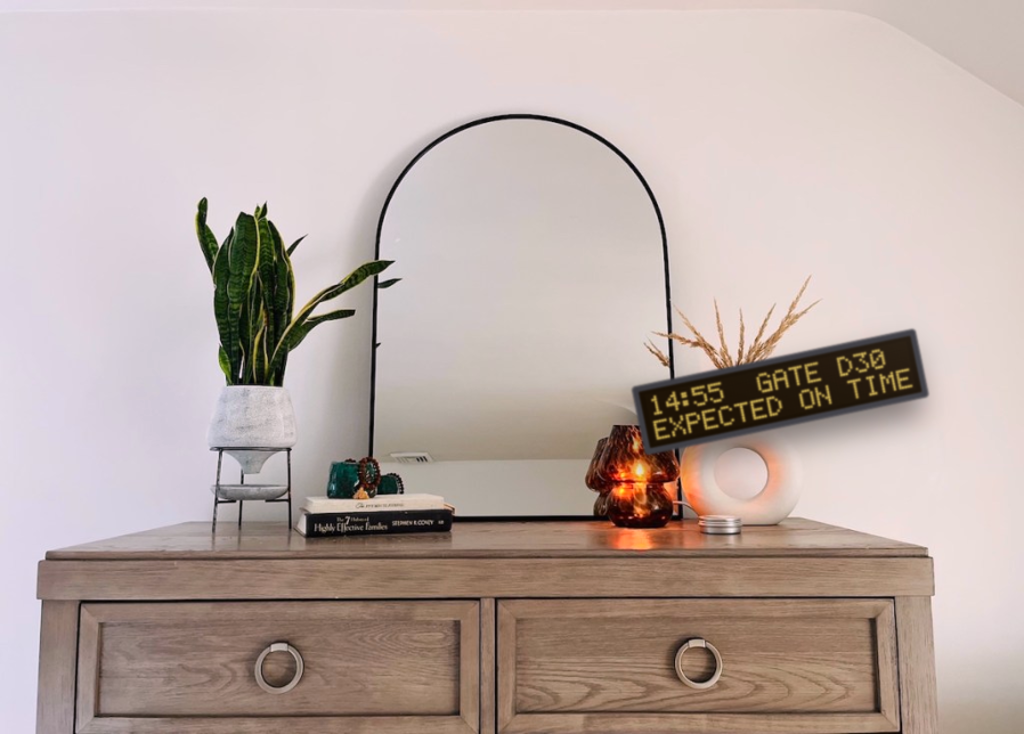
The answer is 14:55
